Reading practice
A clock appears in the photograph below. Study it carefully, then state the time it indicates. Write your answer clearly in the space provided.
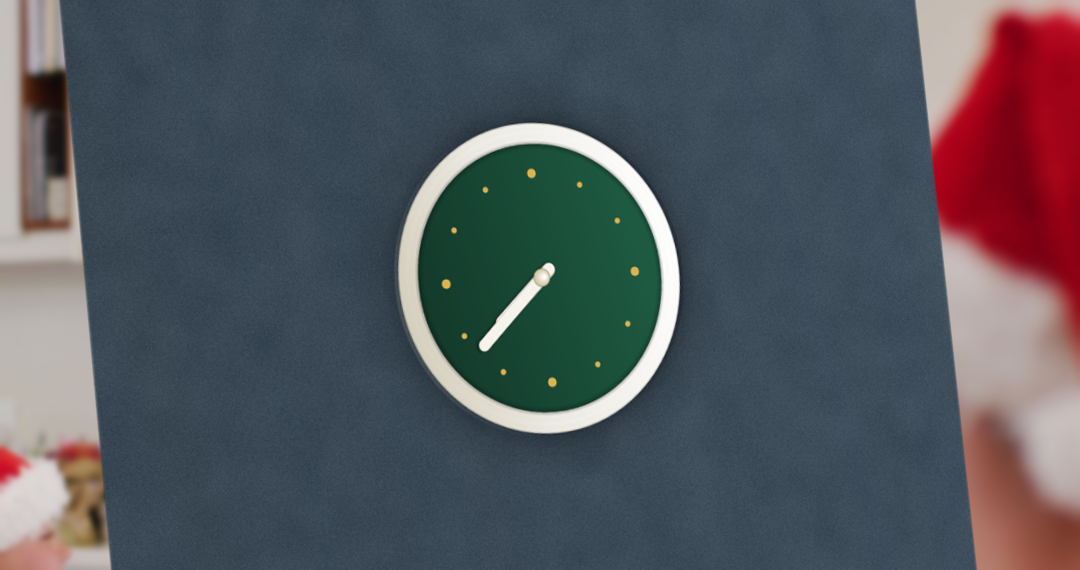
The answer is 7:38
